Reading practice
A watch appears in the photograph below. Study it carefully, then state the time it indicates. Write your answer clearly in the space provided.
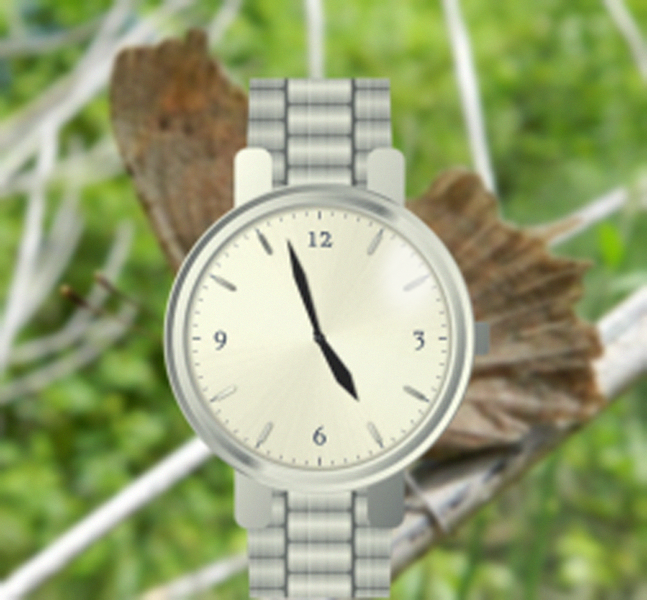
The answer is 4:57
